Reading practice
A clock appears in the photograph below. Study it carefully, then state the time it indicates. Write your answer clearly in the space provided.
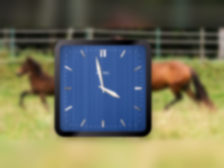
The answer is 3:58
